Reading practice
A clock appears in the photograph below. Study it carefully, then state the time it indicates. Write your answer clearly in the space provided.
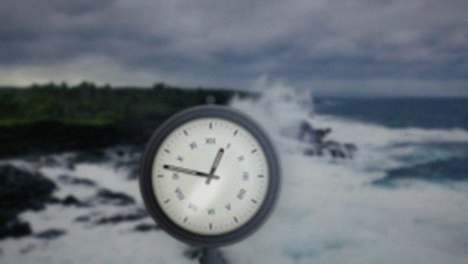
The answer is 12:47
